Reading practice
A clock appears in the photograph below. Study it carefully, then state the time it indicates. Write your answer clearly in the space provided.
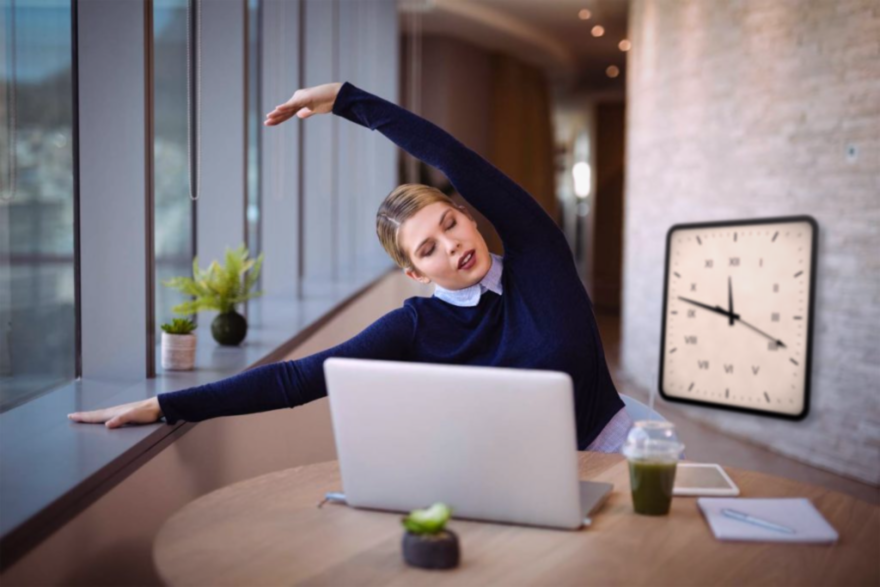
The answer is 11:47:19
